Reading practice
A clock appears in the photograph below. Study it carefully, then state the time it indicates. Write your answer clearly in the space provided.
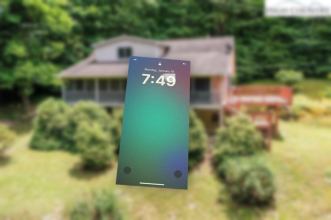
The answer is 7:49
